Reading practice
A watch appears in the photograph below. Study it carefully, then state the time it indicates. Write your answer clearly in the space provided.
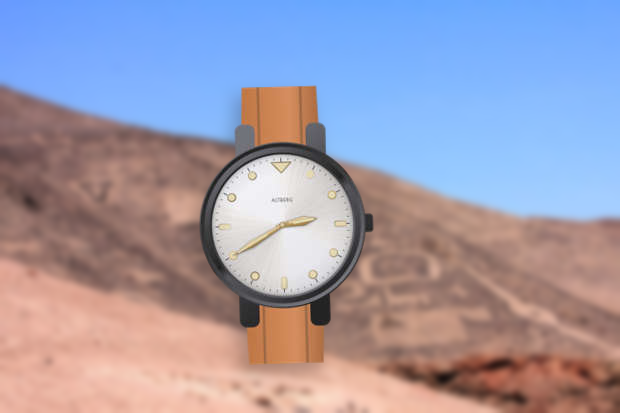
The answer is 2:40
